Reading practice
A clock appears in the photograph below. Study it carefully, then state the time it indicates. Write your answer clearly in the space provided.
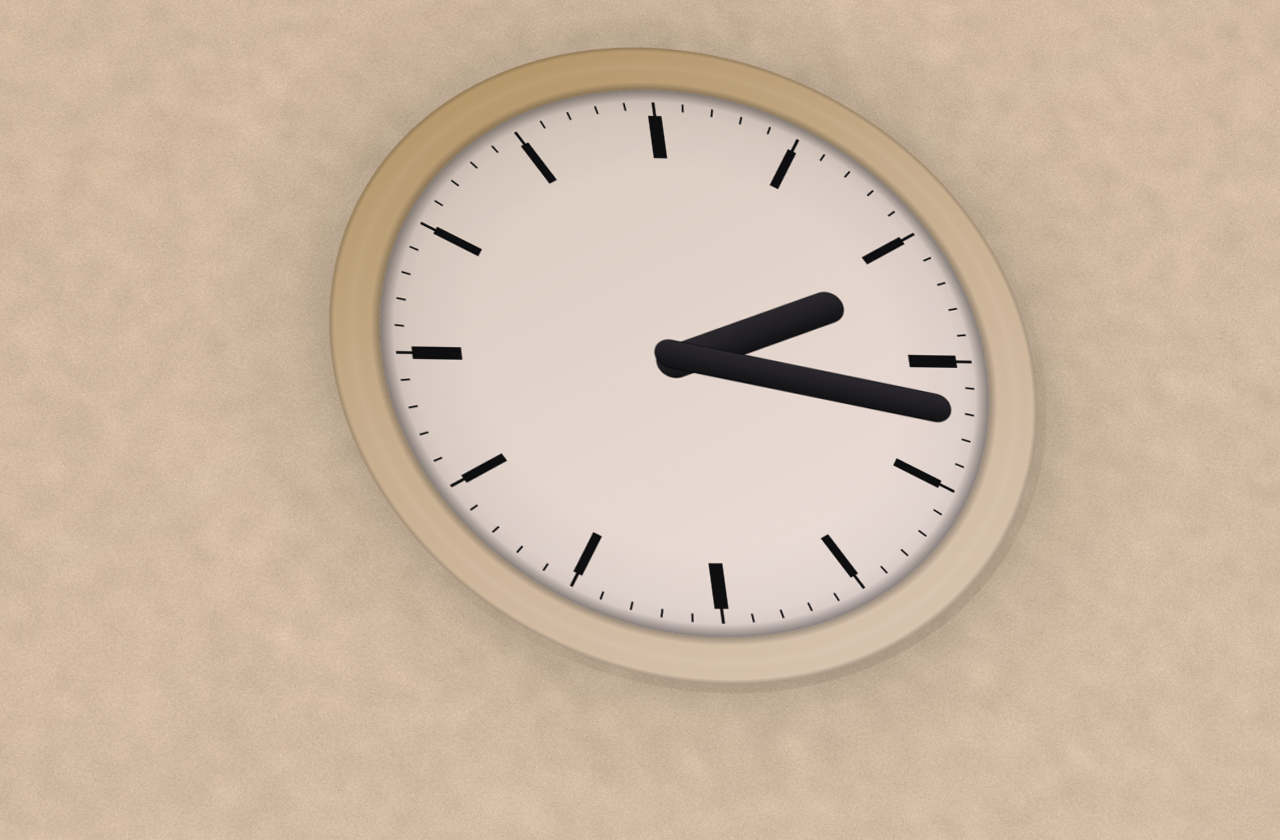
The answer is 2:17
